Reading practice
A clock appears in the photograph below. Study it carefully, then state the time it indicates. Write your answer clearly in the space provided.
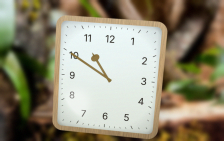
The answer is 10:50
